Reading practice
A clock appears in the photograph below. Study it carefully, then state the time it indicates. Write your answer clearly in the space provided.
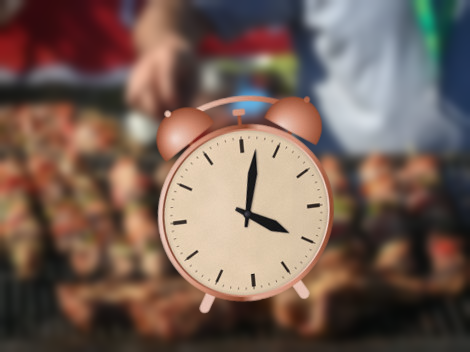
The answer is 4:02
